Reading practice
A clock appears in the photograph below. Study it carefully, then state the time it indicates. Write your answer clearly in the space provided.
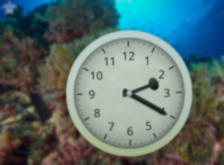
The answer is 2:20
